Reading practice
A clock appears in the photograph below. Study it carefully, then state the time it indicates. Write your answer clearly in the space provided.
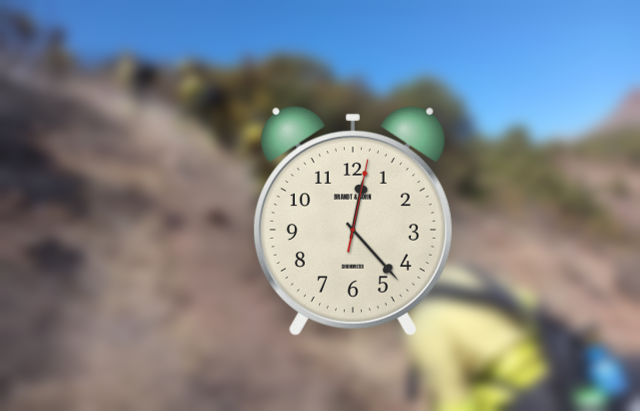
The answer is 12:23:02
